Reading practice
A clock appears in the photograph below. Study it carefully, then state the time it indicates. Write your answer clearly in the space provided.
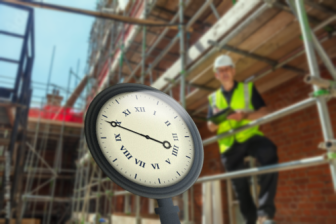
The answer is 3:49
